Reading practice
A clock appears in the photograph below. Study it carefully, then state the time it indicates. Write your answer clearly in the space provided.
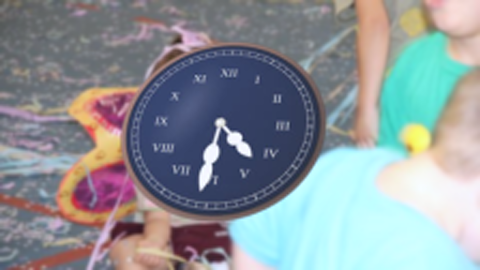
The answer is 4:31
